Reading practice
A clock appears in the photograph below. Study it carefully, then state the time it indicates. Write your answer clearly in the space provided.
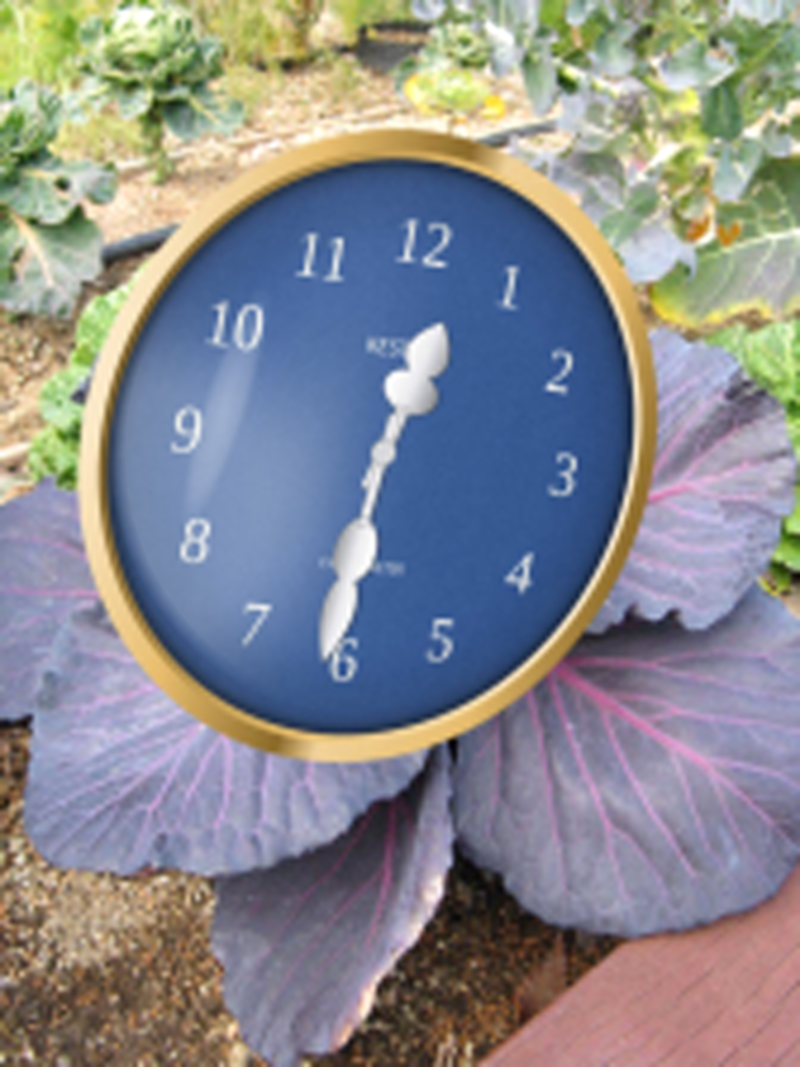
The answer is 12:31
